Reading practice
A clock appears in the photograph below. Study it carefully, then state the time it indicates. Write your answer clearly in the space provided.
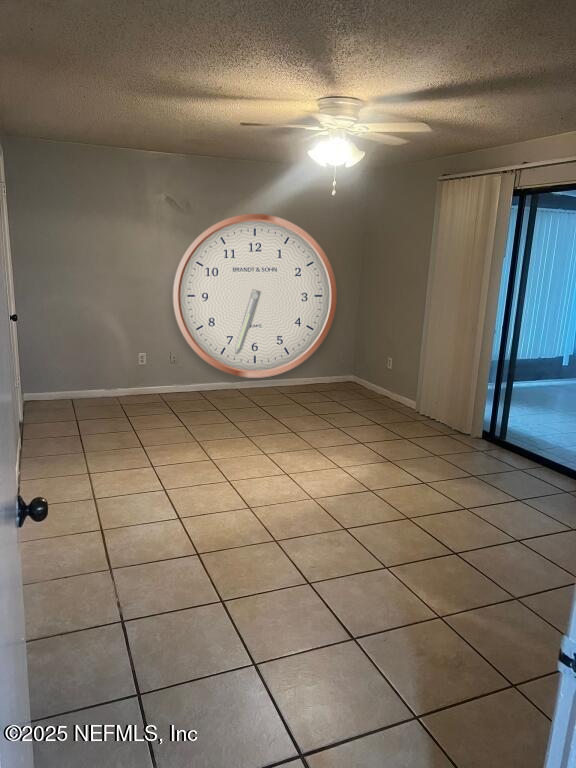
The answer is 6:33
